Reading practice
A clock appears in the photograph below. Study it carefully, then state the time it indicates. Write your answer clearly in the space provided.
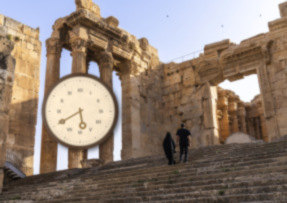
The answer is 5:40
